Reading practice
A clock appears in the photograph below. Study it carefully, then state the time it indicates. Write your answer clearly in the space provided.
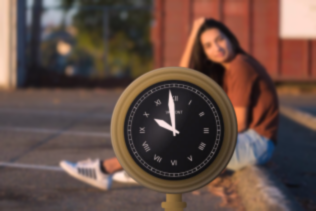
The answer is 9:59
